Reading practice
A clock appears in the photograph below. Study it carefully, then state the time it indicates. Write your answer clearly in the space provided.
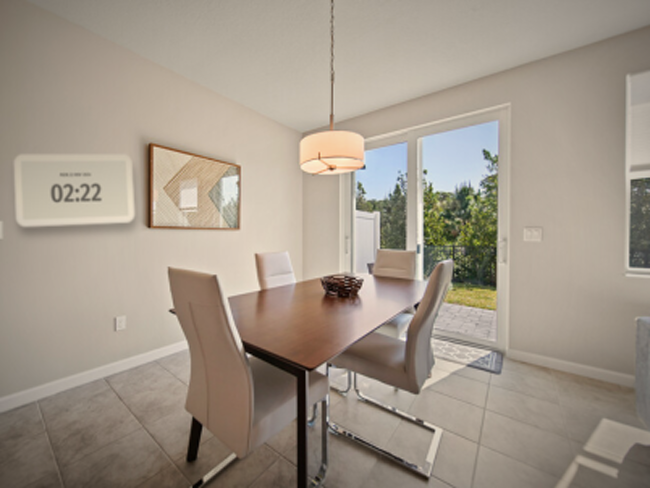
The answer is 2:22
